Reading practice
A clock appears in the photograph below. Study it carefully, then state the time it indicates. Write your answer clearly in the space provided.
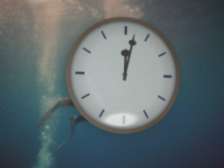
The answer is 12:02
